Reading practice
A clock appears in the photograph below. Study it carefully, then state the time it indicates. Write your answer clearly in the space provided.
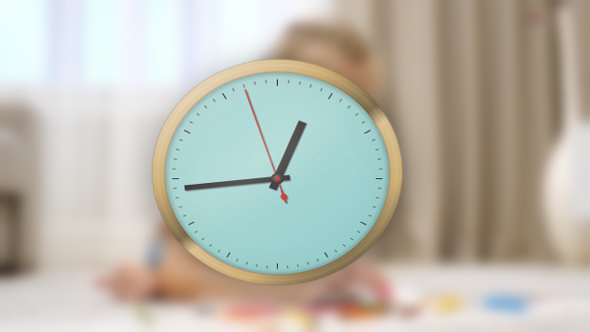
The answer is 12:43:57
